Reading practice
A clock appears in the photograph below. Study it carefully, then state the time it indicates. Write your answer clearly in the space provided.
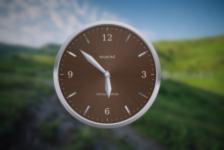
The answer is 5:52
